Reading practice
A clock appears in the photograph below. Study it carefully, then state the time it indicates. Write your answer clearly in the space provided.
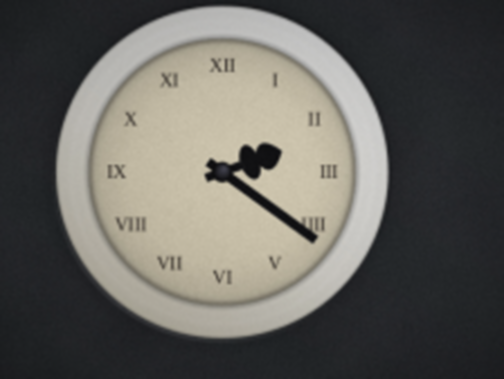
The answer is 2:21
